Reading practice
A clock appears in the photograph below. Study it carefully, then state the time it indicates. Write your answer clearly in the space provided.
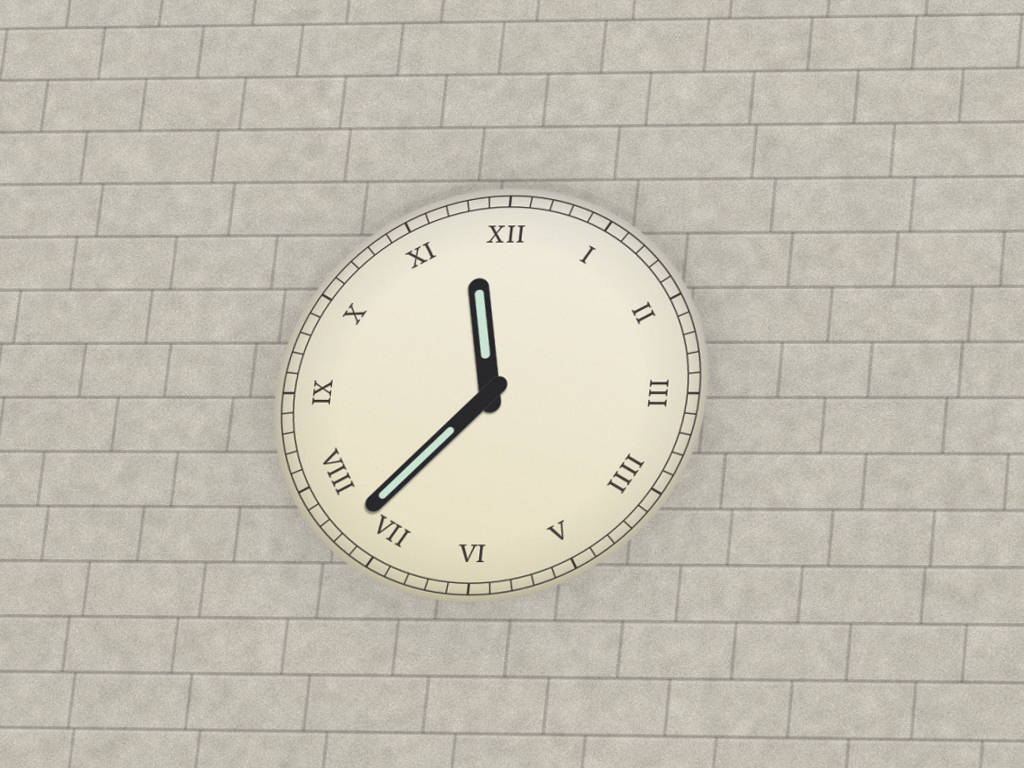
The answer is 11:37
